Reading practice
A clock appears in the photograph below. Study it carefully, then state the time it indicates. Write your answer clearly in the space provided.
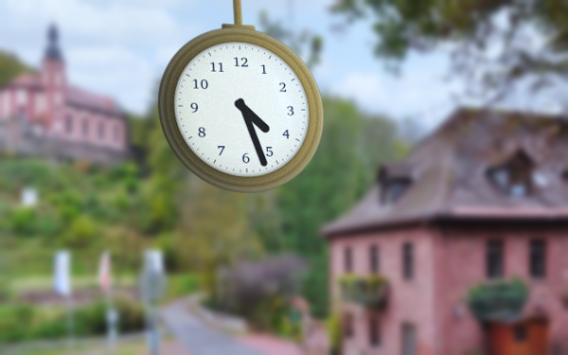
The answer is 4:27
